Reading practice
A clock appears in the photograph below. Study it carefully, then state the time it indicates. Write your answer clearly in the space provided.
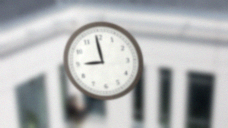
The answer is 8:59
